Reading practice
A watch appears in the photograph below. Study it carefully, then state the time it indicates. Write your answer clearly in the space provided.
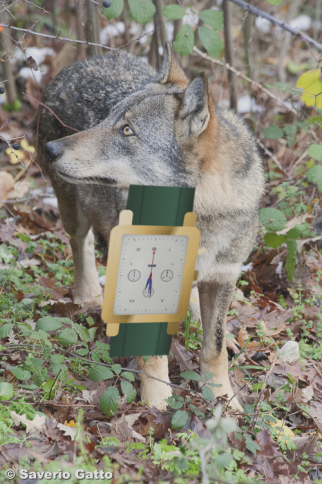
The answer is 6:29
